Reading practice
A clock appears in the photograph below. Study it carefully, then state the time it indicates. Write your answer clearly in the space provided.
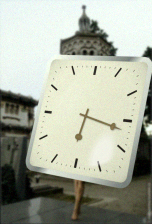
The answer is 6:17
